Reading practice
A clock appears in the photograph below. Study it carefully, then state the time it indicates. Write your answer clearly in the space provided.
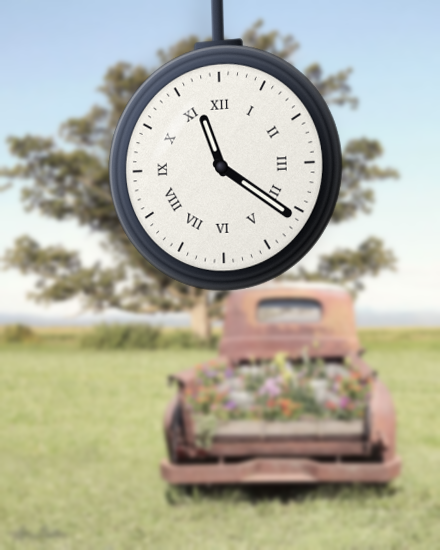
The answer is 11:21
